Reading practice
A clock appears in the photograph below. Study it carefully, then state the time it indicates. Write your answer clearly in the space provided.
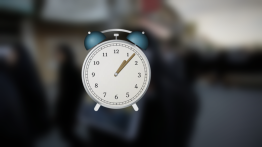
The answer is 1:07
